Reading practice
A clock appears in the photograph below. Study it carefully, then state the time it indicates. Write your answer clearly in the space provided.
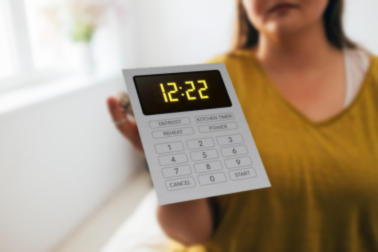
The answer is 12:22
